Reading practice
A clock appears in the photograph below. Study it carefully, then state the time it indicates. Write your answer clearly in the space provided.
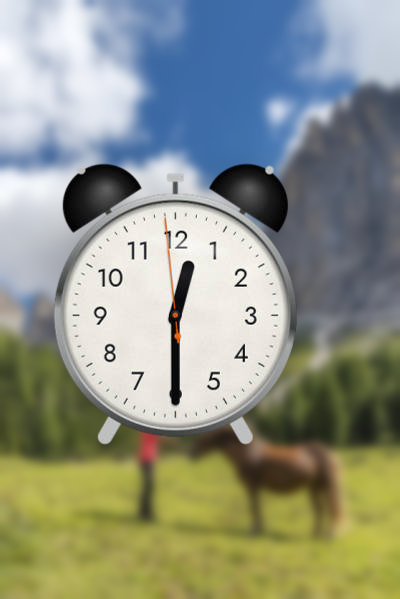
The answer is 12:29:59
